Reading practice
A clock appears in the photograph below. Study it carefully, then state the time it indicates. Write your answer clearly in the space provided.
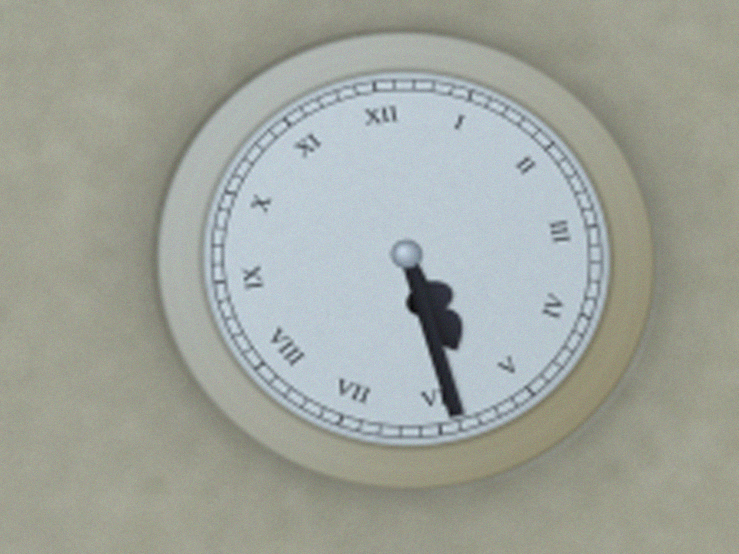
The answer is 5:29
